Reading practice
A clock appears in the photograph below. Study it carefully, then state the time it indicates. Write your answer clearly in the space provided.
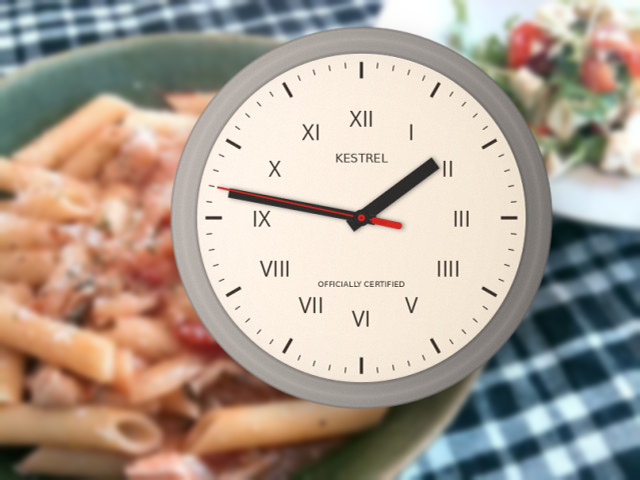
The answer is 1:46:47
